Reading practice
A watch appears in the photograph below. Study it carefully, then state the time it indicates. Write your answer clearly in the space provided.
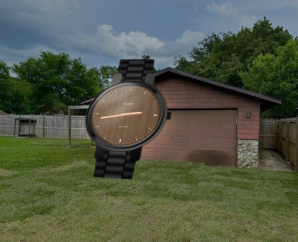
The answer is 2:43
